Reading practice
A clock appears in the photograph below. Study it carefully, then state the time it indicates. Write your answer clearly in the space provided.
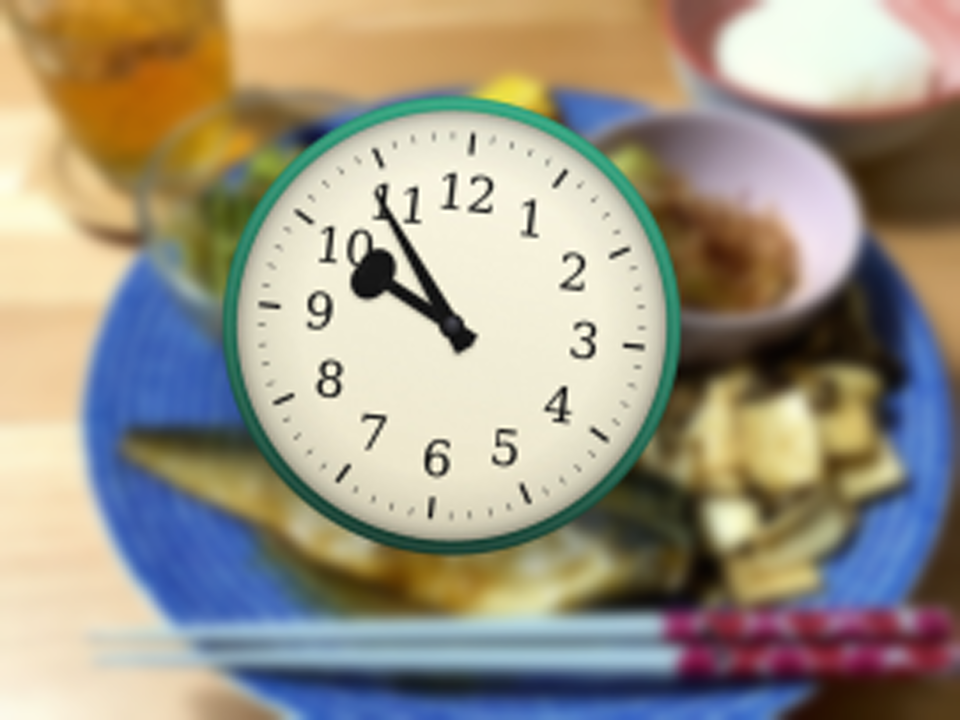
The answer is 9:54
